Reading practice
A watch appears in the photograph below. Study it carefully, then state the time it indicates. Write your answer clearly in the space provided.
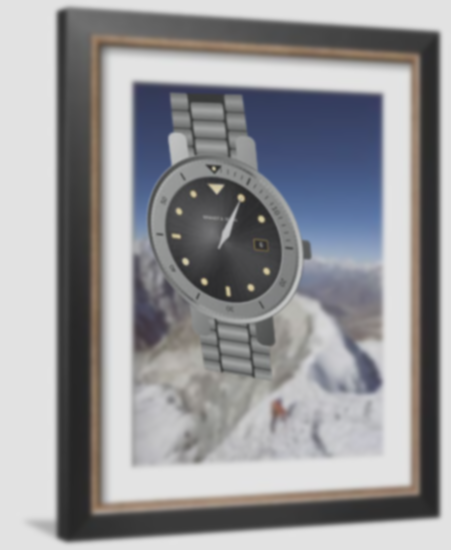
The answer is 1:05
